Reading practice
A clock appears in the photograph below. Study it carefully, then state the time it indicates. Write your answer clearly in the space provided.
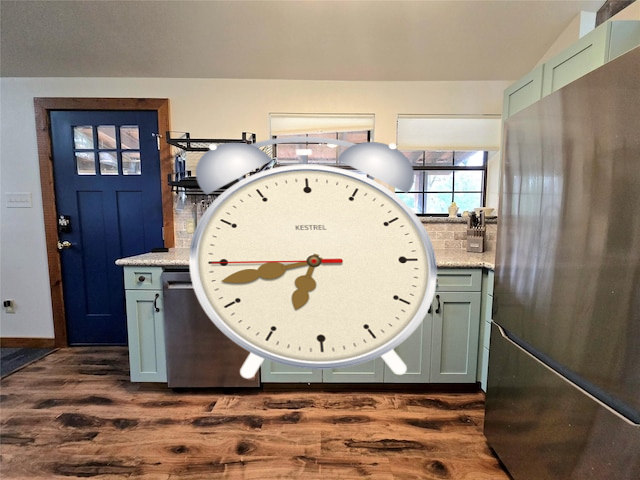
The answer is 6:42:45
